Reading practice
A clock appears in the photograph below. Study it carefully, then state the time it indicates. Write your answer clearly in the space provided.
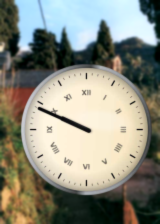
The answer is 9:49
